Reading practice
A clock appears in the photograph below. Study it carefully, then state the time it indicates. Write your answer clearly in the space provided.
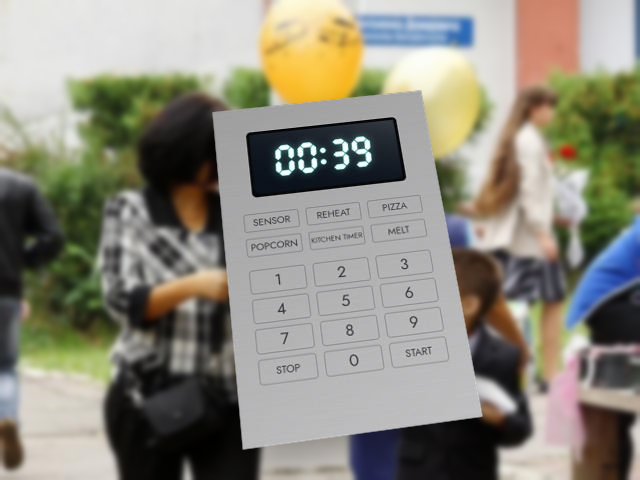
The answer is 0:39
